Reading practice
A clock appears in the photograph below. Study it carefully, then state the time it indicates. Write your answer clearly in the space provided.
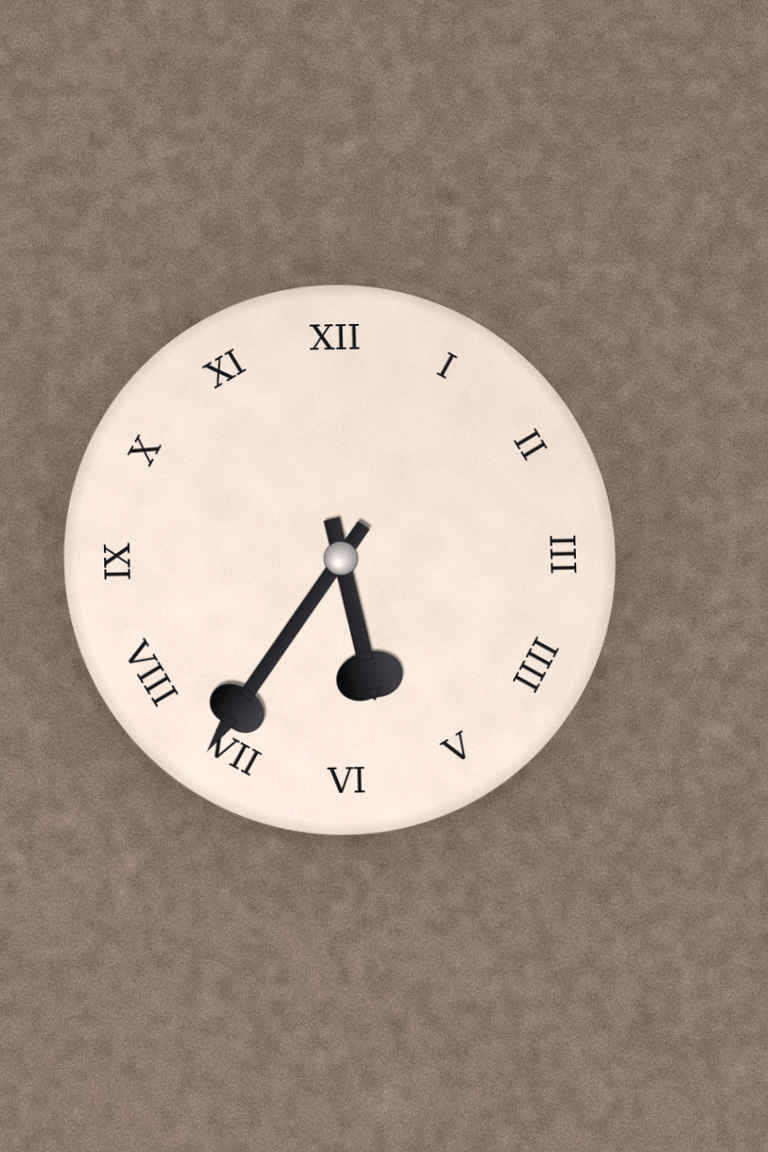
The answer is 5:36
